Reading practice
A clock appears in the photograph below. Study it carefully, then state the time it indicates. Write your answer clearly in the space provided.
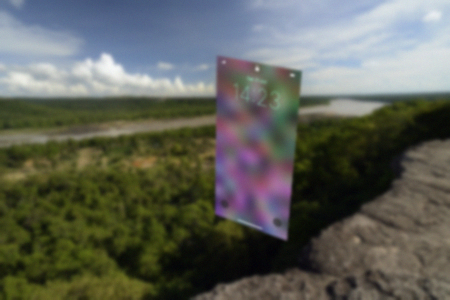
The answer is 14:23
